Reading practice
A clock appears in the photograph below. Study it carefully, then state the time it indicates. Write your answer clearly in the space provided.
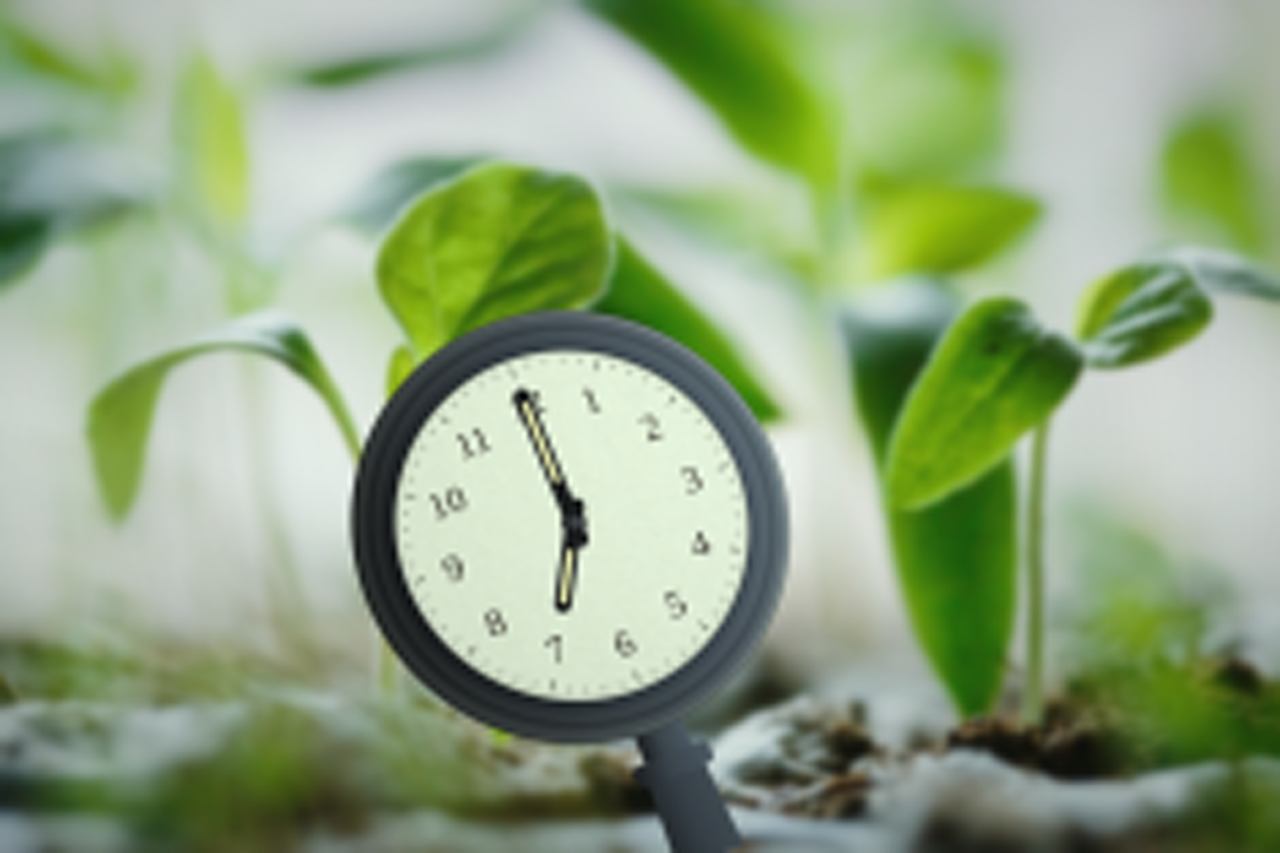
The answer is 7:00
